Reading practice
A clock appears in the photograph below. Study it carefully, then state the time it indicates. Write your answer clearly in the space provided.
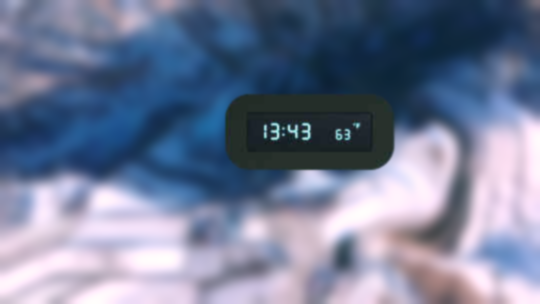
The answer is 13:43
